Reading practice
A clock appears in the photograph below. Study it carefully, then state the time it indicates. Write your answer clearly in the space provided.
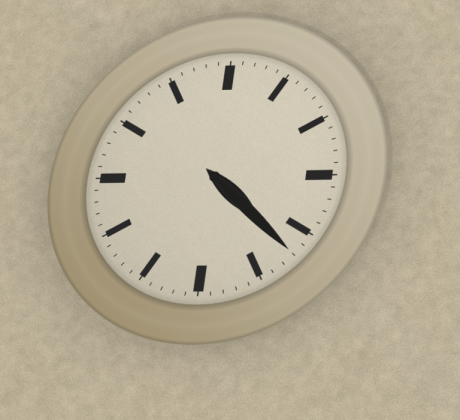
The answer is 4:22
